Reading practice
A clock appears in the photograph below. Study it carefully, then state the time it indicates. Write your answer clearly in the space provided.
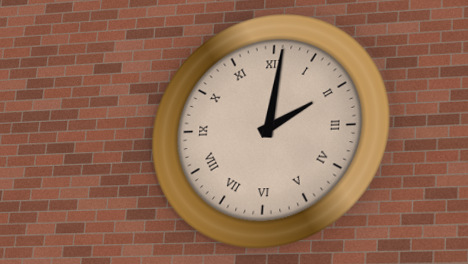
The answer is 2:01
